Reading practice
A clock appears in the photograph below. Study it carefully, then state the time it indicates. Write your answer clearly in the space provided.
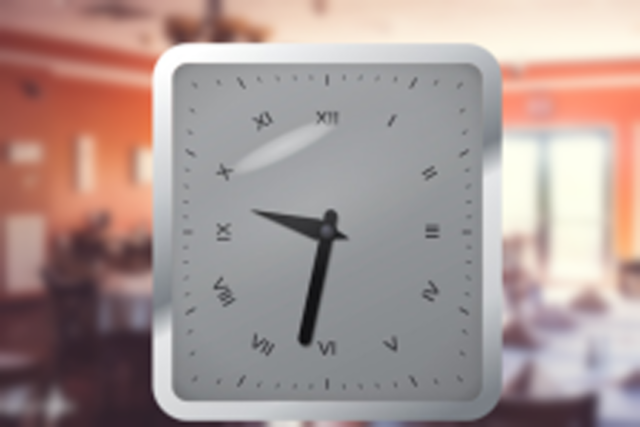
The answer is 9:32
